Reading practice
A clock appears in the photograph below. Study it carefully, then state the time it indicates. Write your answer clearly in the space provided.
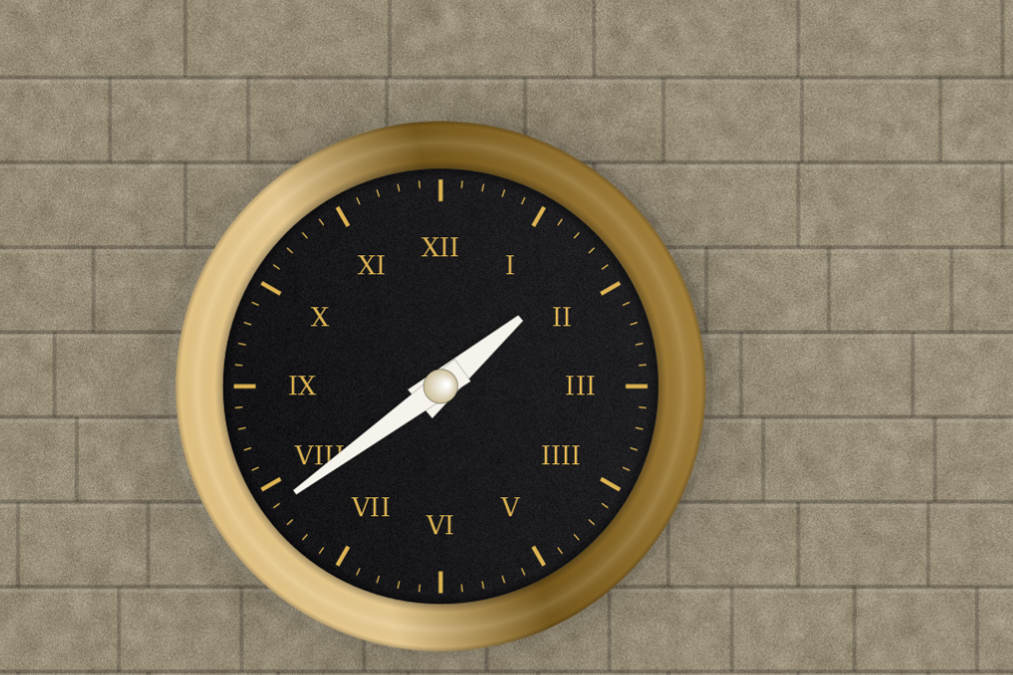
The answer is 1:39
